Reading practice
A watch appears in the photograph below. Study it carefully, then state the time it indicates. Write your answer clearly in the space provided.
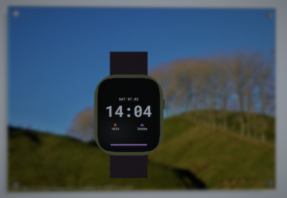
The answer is 14:04
